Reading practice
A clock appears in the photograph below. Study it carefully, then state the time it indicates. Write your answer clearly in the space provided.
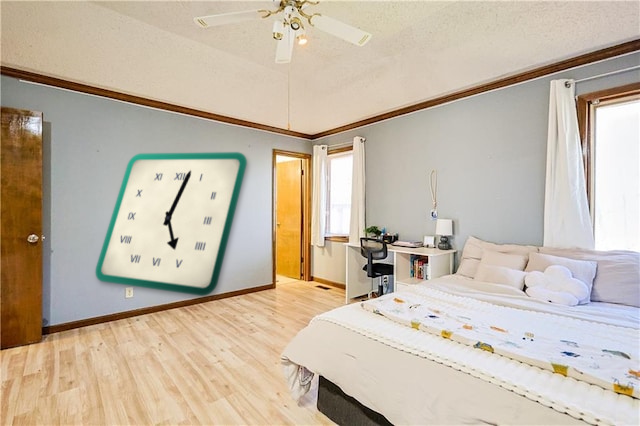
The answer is 5:02
